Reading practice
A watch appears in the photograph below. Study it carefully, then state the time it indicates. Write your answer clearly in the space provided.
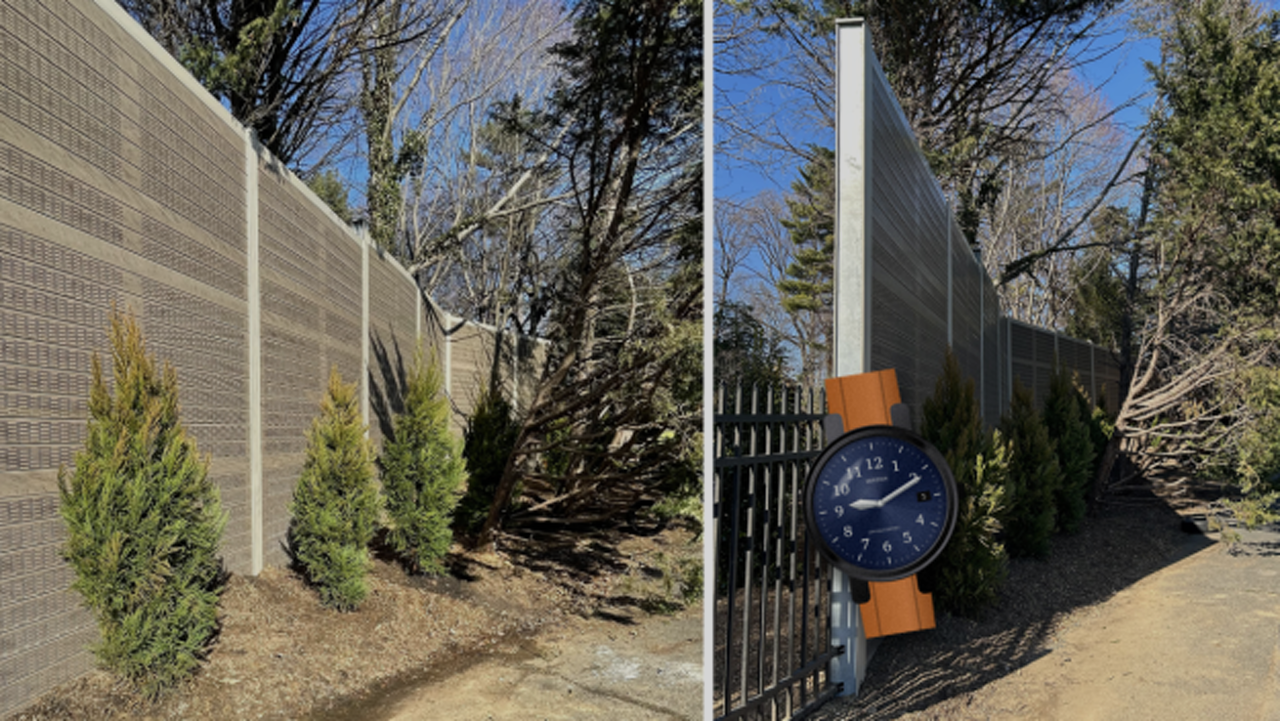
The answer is 9:11
